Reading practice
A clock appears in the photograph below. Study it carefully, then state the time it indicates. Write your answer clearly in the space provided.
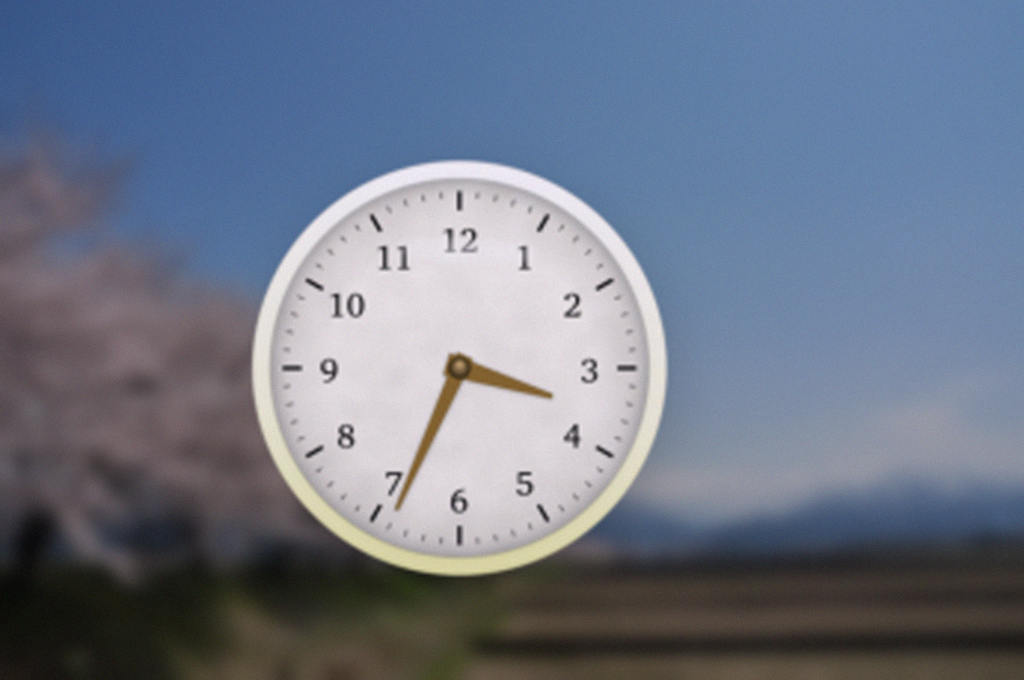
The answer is 3:34
